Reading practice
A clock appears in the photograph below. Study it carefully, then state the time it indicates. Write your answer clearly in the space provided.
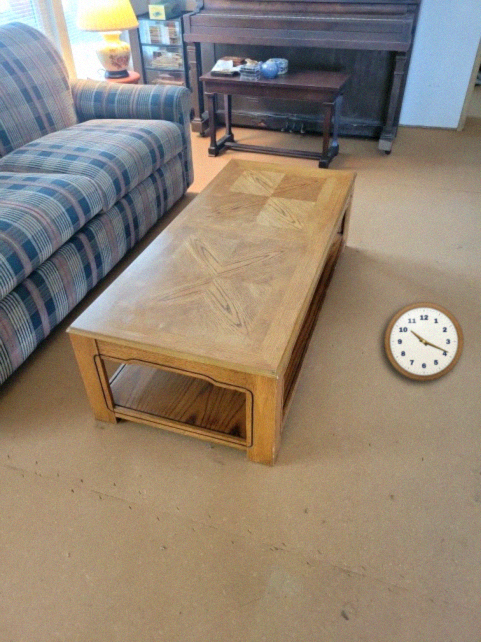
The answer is 10:19
